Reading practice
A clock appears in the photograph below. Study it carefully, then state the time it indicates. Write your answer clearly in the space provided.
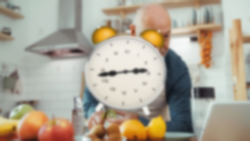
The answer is 2:43
